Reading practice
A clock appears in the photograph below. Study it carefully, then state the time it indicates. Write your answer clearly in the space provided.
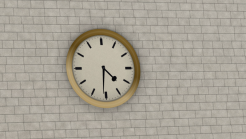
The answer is 4:31
